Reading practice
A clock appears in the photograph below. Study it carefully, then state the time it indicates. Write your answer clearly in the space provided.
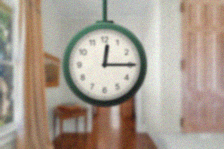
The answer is 12:15
